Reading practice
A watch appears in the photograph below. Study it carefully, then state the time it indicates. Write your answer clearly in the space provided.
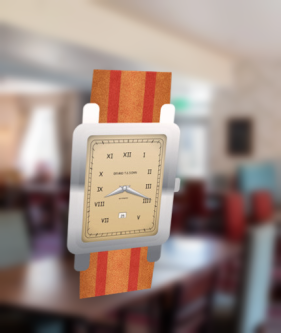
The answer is 8:19
